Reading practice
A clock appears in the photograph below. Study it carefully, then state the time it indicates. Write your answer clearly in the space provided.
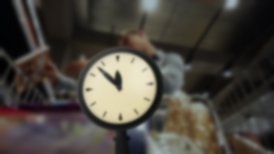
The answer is 11:53
